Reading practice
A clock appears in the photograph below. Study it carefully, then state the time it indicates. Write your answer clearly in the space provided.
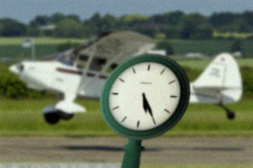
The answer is 5:25
